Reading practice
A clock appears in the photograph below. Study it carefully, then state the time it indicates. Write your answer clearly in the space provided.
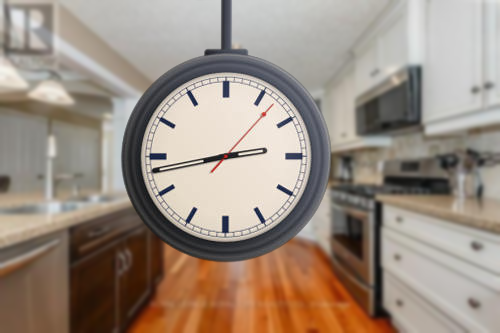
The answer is 2:43:07
